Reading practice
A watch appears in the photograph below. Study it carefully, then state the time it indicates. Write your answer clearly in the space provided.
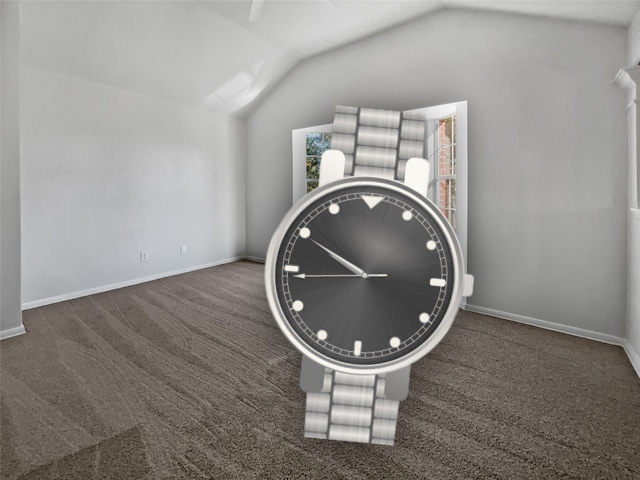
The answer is 9:49:44
